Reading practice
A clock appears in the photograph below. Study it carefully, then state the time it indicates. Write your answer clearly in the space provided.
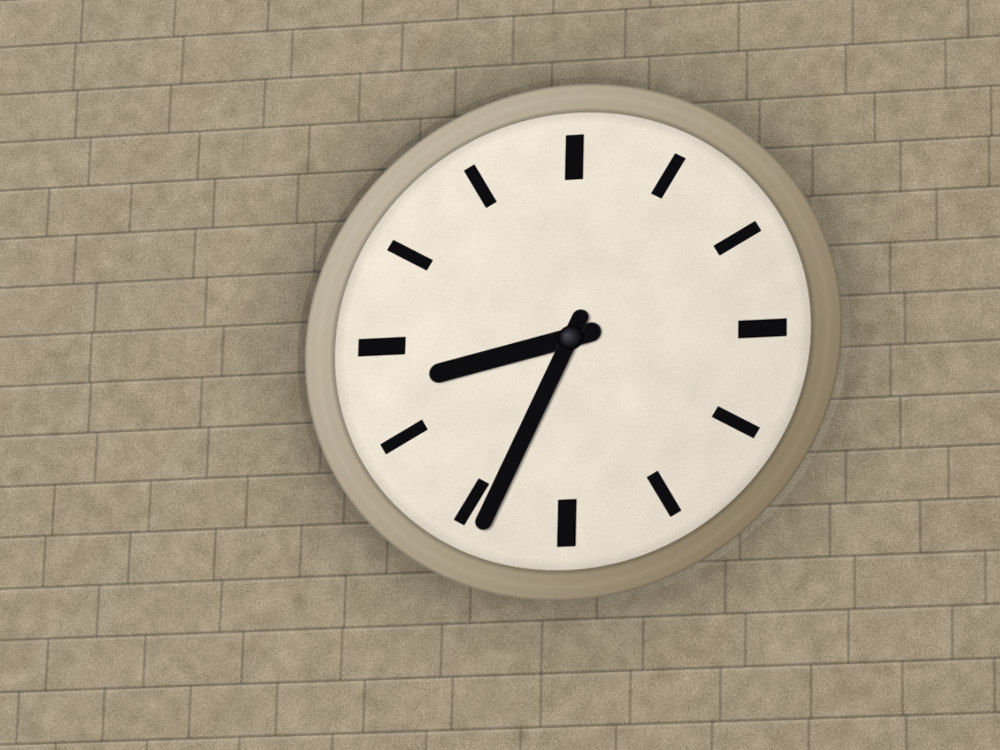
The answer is 8:34
